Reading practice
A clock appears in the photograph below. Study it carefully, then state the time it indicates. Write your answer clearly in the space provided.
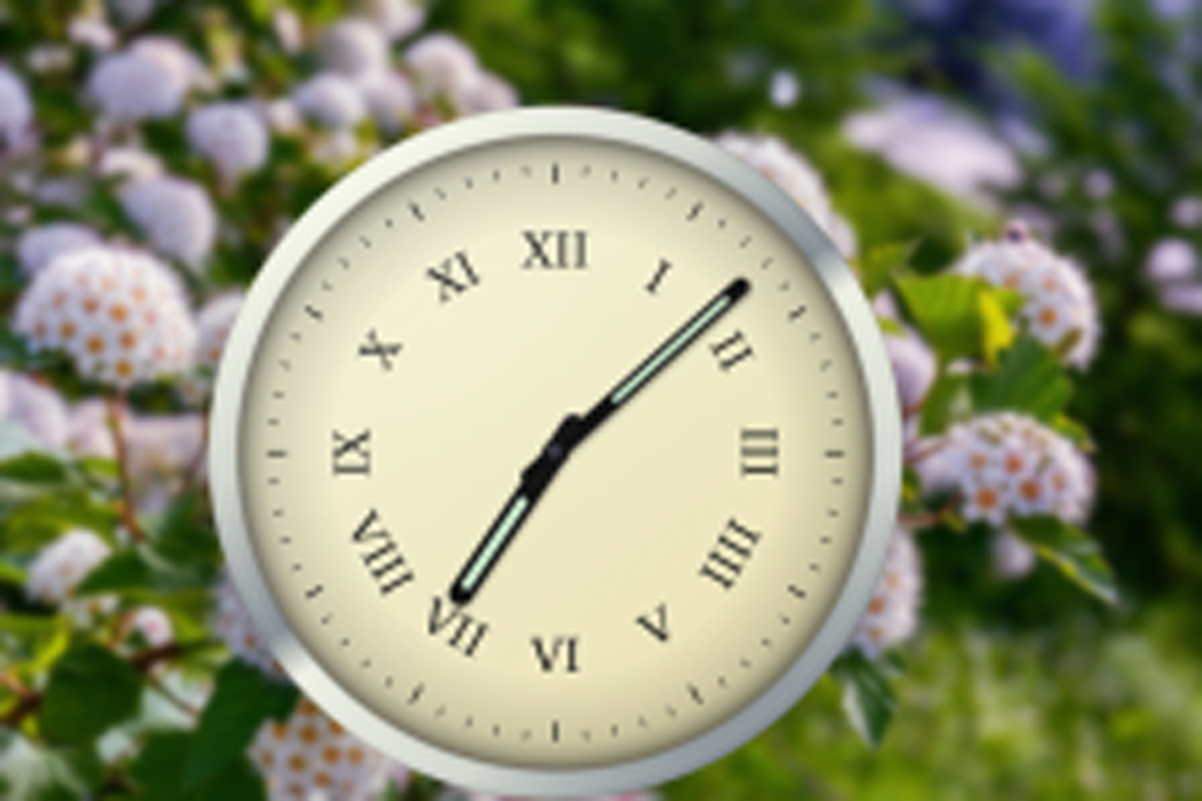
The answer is 7:08
